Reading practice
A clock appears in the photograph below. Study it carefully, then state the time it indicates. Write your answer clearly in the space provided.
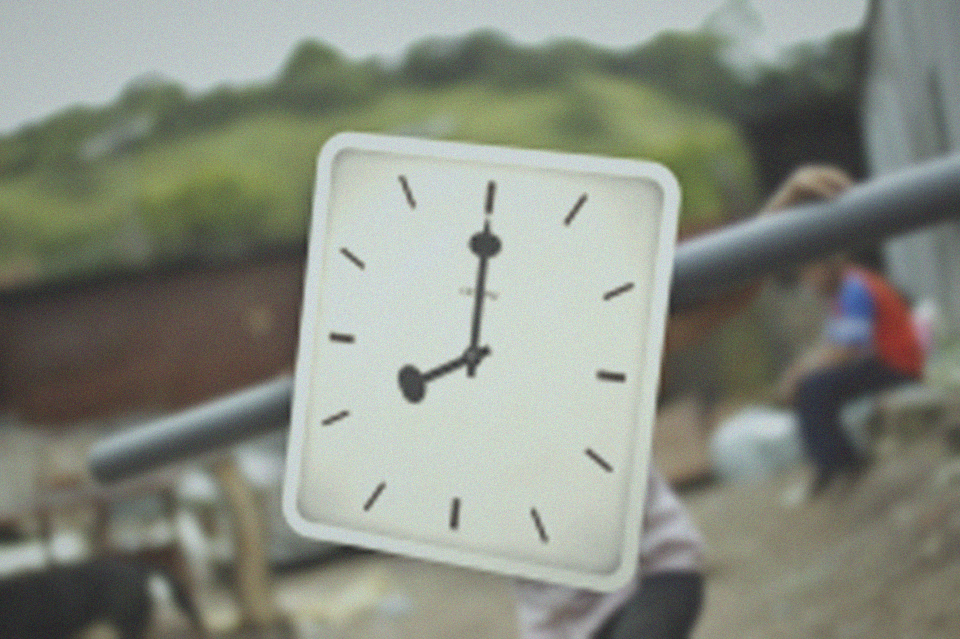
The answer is 8:00
